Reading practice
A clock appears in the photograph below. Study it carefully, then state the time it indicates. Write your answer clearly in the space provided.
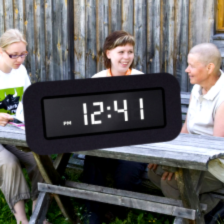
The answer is 12:41
